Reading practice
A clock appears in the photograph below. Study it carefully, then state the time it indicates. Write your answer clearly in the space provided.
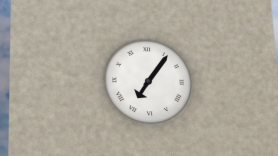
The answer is 7:06
